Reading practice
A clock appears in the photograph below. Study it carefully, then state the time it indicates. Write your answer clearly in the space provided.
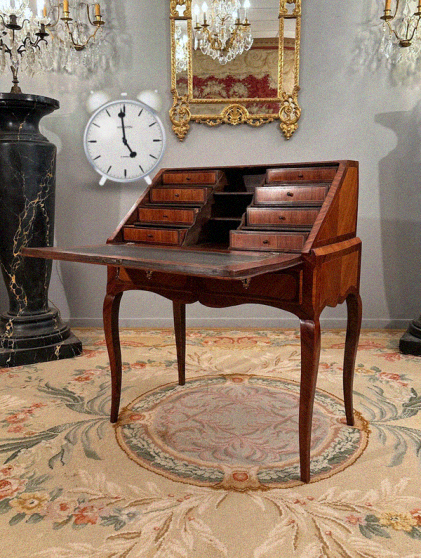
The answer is 4:59
